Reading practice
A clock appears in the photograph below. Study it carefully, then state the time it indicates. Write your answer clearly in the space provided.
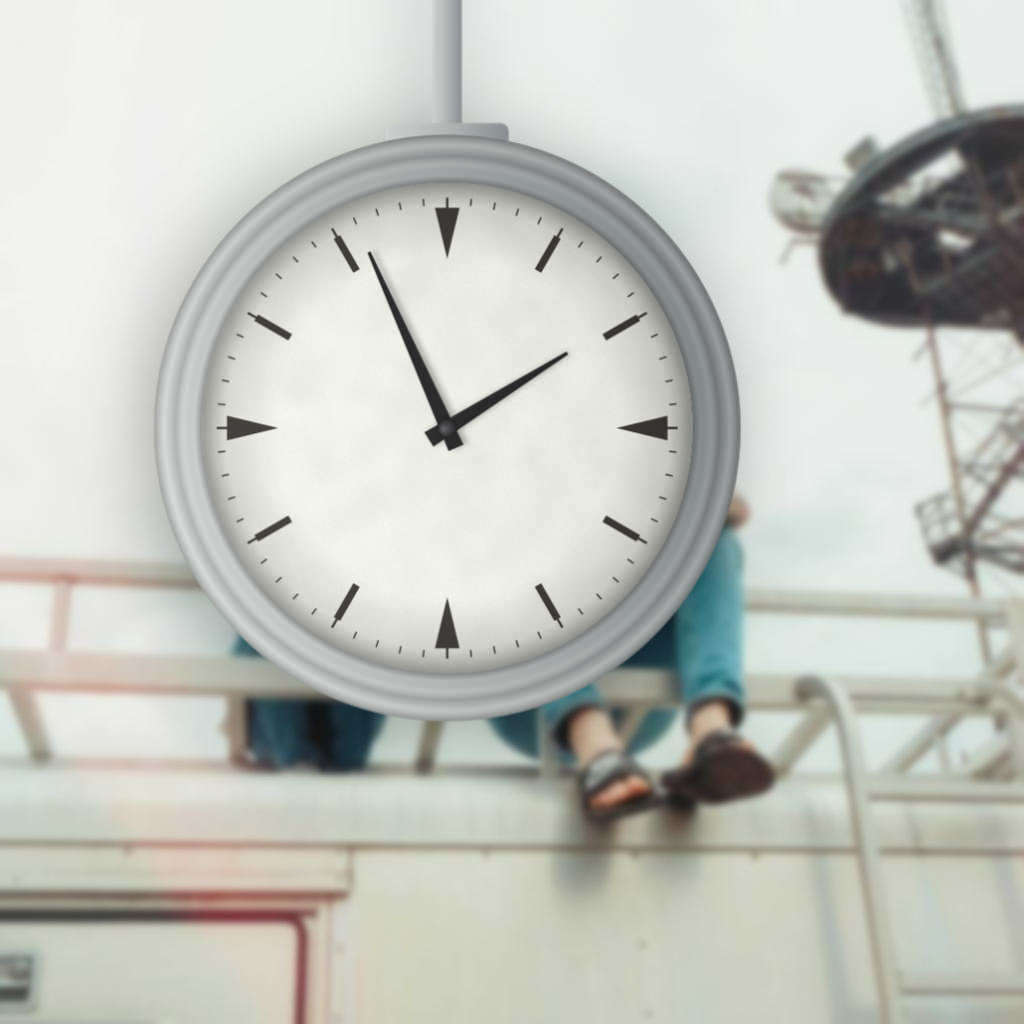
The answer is 1:56
